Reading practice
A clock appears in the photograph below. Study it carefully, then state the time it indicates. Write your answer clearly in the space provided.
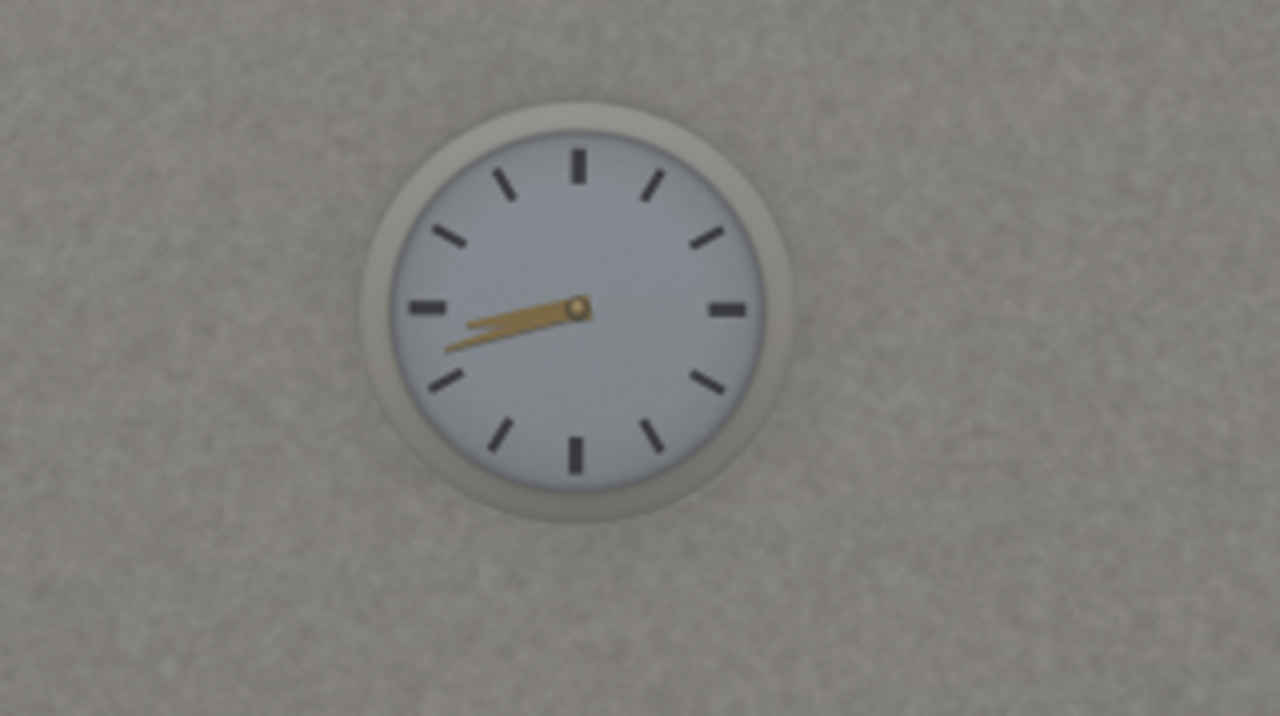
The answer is 8:42
